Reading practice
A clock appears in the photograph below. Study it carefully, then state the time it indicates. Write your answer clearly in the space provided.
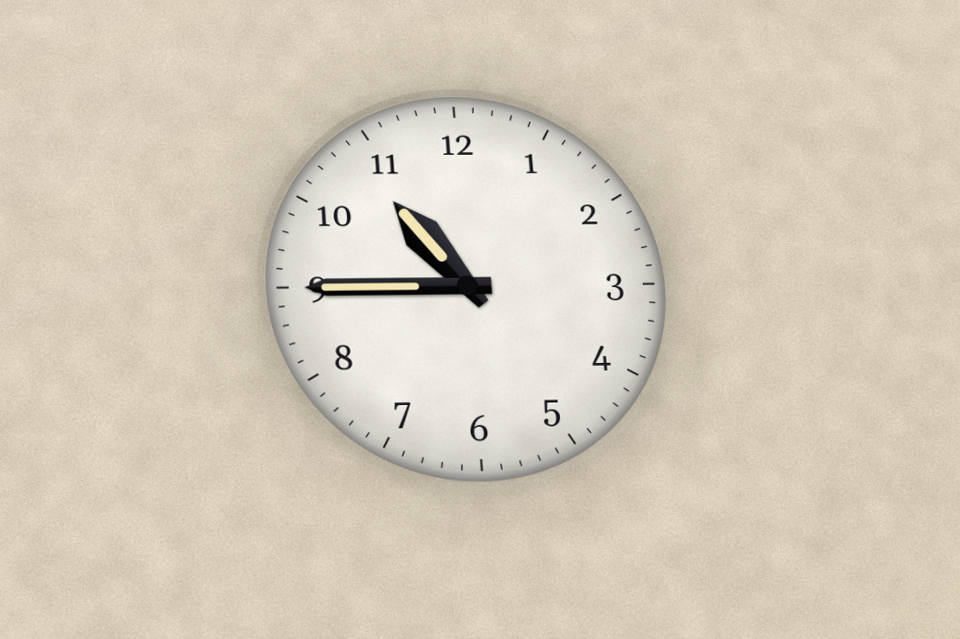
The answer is 10:45
